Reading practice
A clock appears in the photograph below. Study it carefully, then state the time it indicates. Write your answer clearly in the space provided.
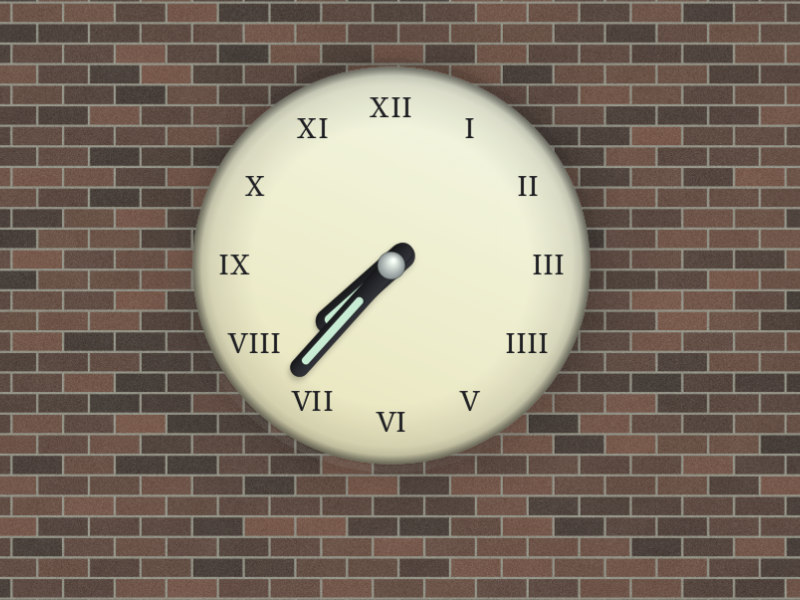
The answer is 7:37
